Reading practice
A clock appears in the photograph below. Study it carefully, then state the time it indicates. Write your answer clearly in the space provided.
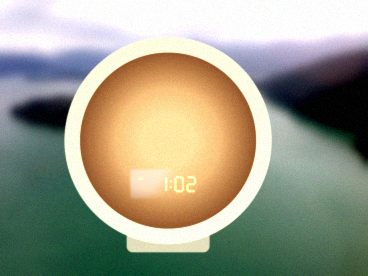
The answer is 1:02
